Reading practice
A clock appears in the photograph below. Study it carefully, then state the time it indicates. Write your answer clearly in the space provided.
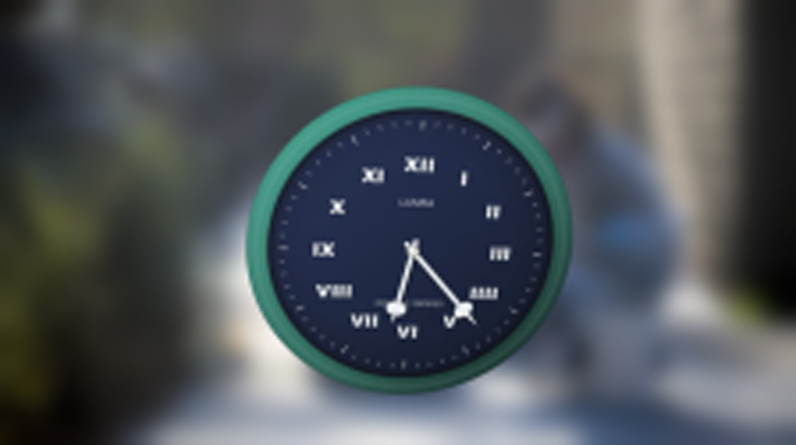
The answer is 6:23
